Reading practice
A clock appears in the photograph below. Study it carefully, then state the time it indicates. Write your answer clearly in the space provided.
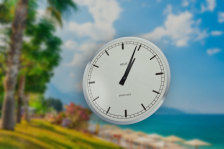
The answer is 1:04
